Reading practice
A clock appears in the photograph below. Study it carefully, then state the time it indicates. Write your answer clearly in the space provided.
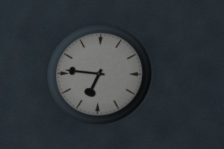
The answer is 6:46
